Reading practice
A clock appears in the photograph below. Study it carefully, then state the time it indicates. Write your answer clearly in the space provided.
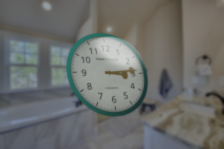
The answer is 3:14
